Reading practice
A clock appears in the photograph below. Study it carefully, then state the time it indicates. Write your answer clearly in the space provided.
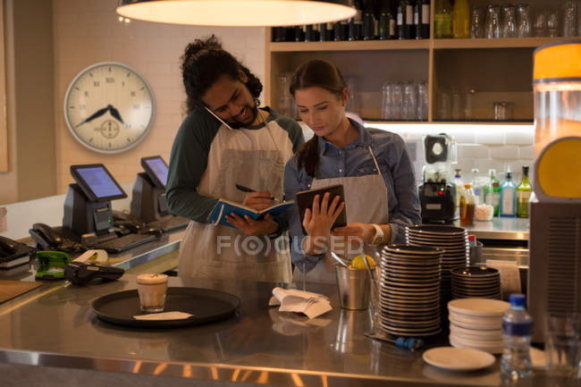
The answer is 4:40
